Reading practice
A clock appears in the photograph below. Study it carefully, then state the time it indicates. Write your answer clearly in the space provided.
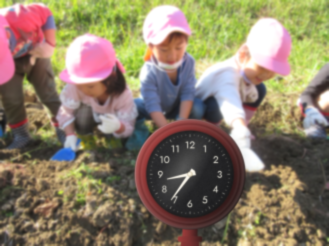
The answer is 8:36
